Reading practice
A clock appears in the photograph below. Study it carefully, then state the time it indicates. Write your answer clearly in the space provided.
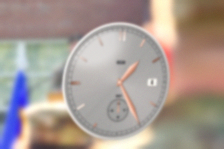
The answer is 1:25
